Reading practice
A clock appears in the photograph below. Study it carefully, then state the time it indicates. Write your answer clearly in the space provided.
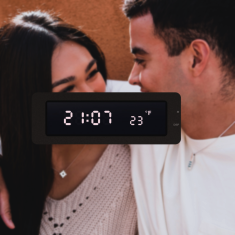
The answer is 21:07
